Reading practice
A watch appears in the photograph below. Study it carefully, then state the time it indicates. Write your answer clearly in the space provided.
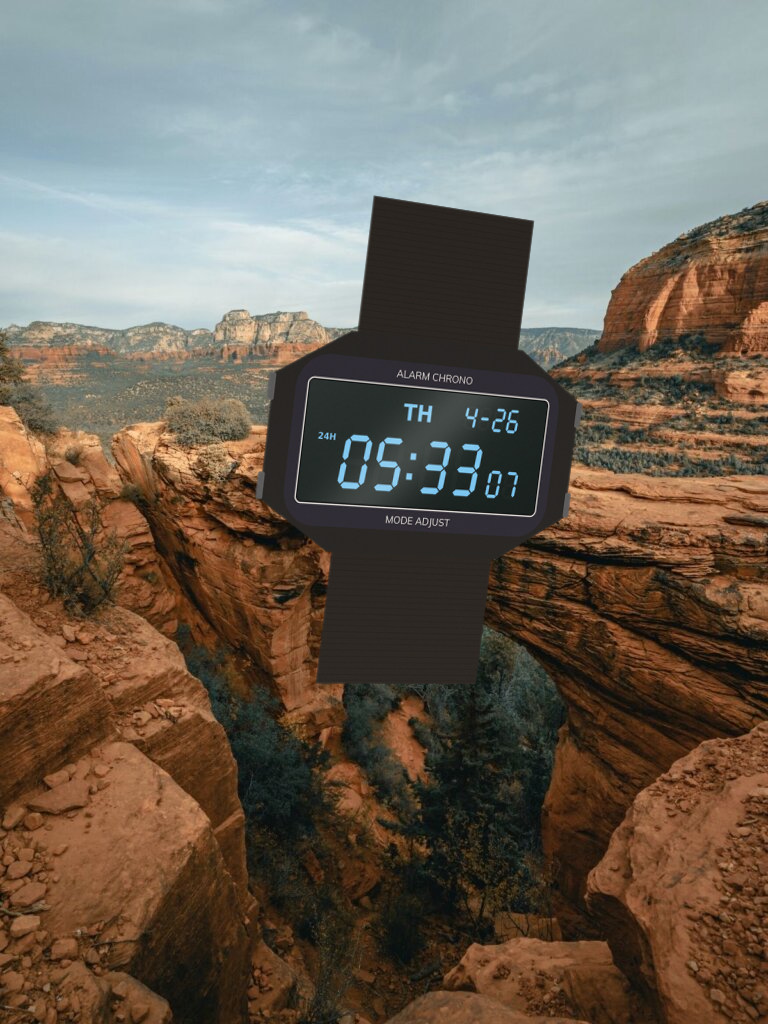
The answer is 5:33:07
